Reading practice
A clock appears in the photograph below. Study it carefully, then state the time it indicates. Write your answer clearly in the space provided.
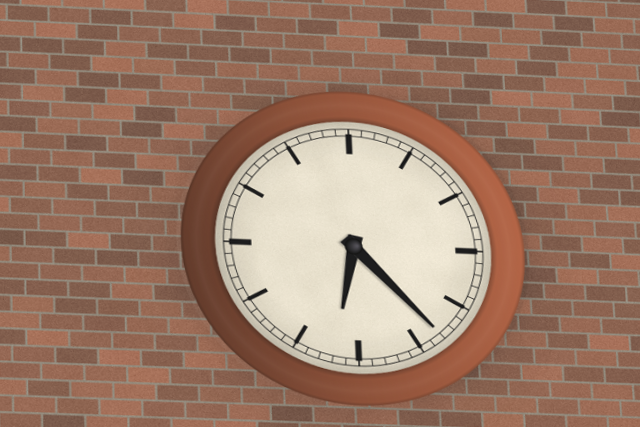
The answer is 6:23
